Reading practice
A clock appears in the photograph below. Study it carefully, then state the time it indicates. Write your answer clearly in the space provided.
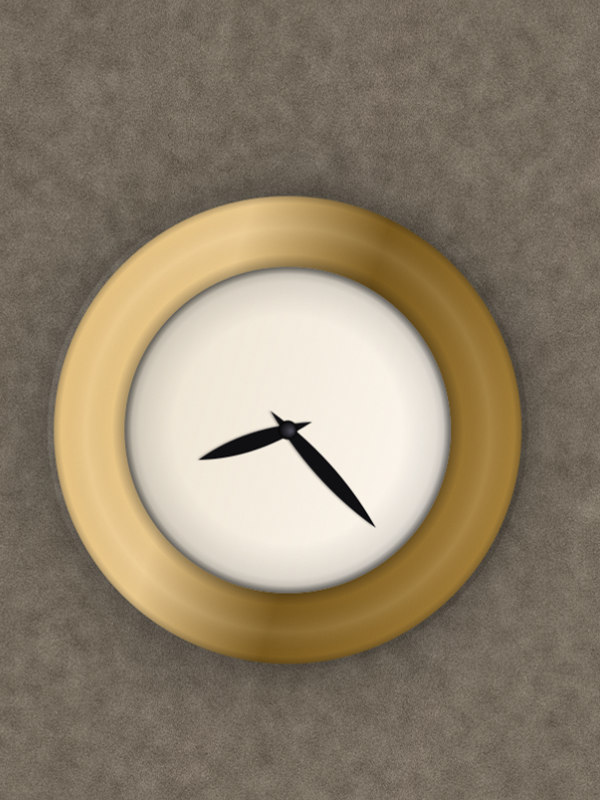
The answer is 8:23
